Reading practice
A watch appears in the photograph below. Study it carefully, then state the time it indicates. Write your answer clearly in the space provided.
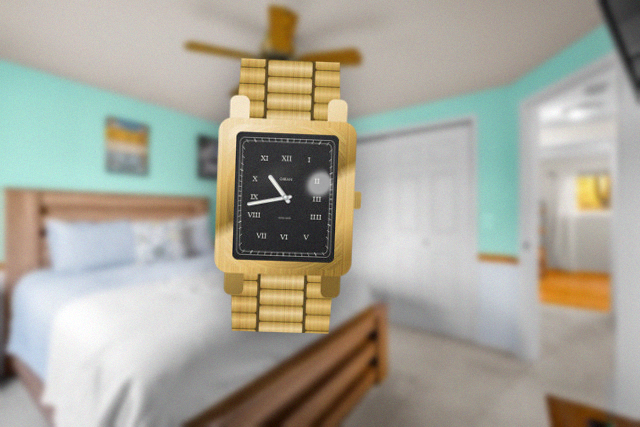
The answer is 10:43
